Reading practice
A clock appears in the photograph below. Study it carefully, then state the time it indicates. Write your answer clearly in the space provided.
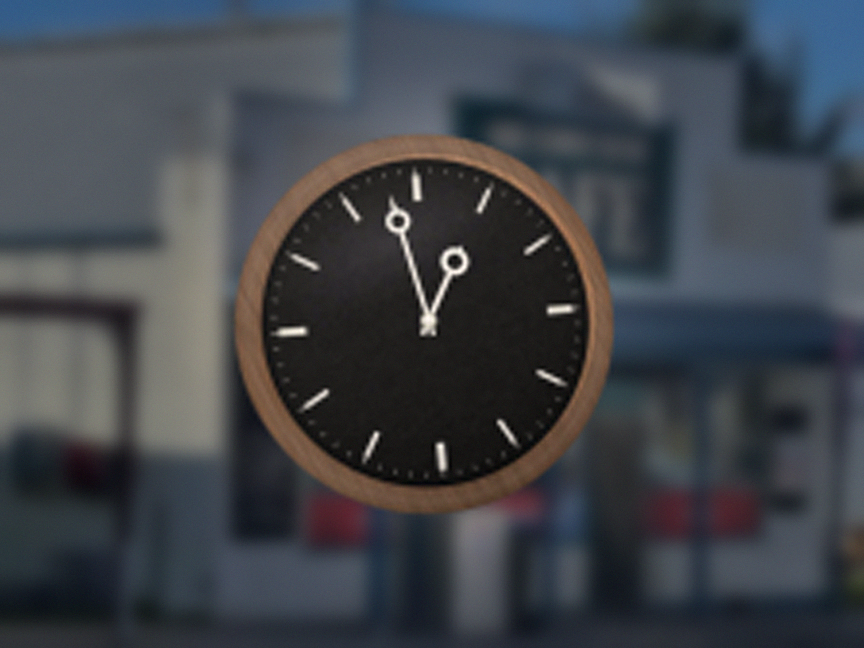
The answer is 12:58
